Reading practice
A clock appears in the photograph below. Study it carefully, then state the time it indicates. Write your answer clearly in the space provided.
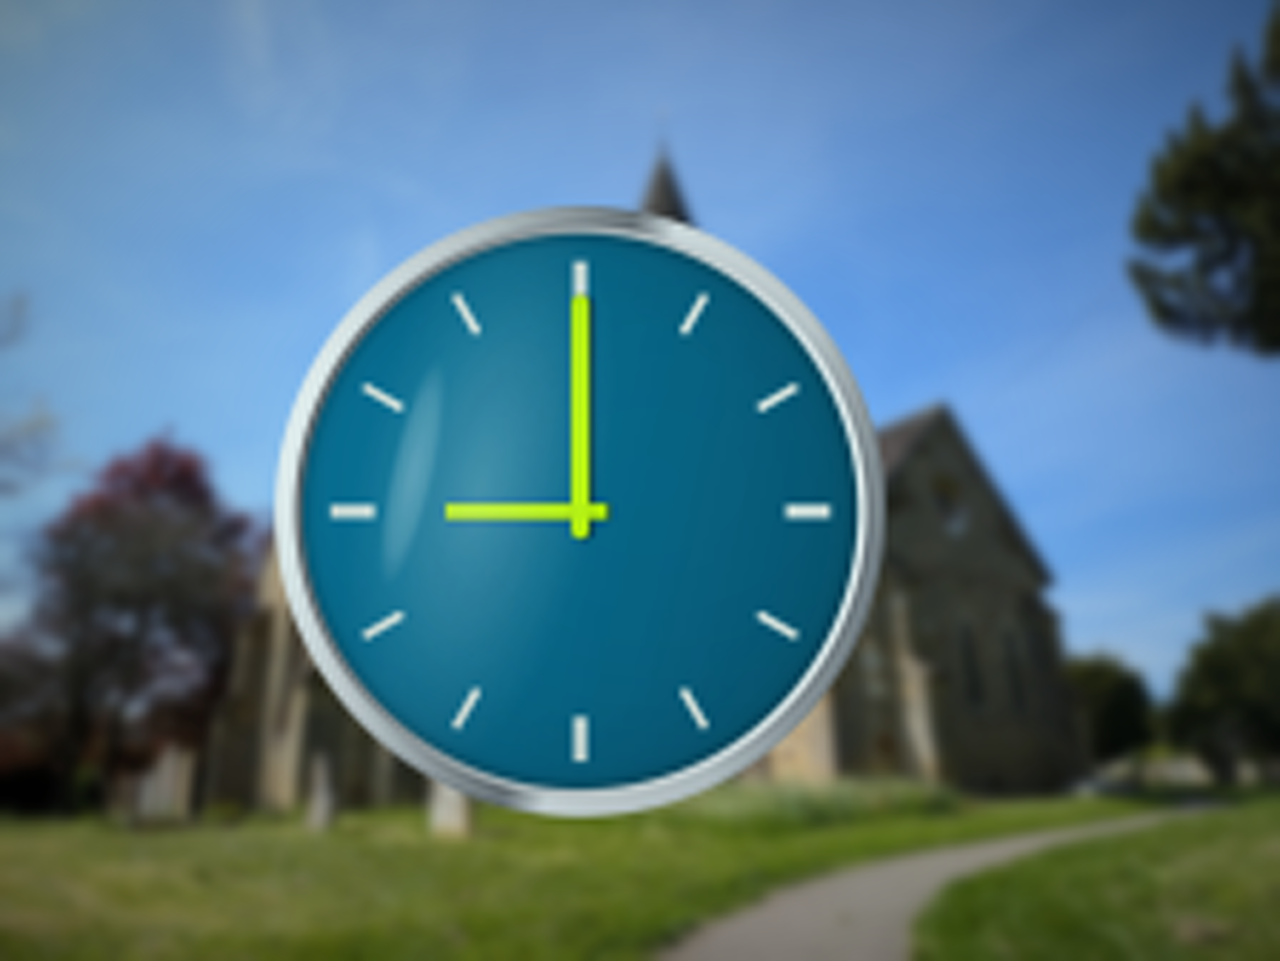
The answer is 9:00
